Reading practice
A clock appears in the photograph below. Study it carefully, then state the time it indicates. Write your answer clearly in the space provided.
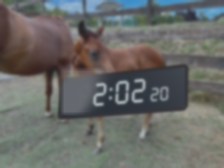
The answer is 2:02:20
